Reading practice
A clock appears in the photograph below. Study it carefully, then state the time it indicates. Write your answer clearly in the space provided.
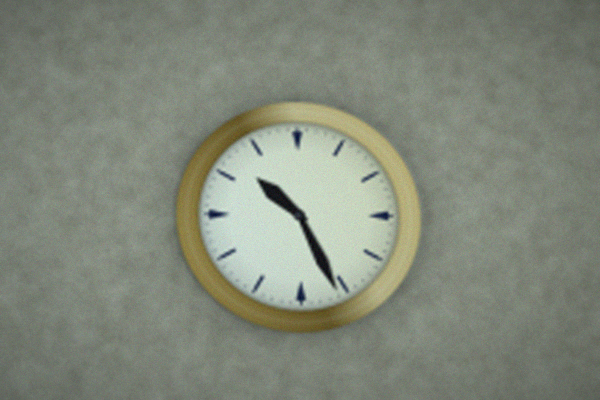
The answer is 10:26
